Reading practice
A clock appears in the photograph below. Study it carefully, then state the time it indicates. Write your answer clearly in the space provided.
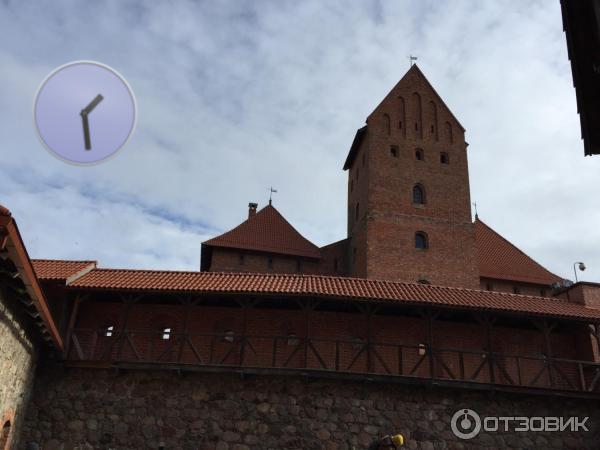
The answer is 1:29
